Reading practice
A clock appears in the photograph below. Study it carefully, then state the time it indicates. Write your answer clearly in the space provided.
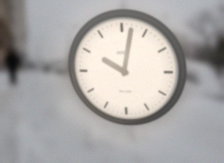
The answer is 10:02
